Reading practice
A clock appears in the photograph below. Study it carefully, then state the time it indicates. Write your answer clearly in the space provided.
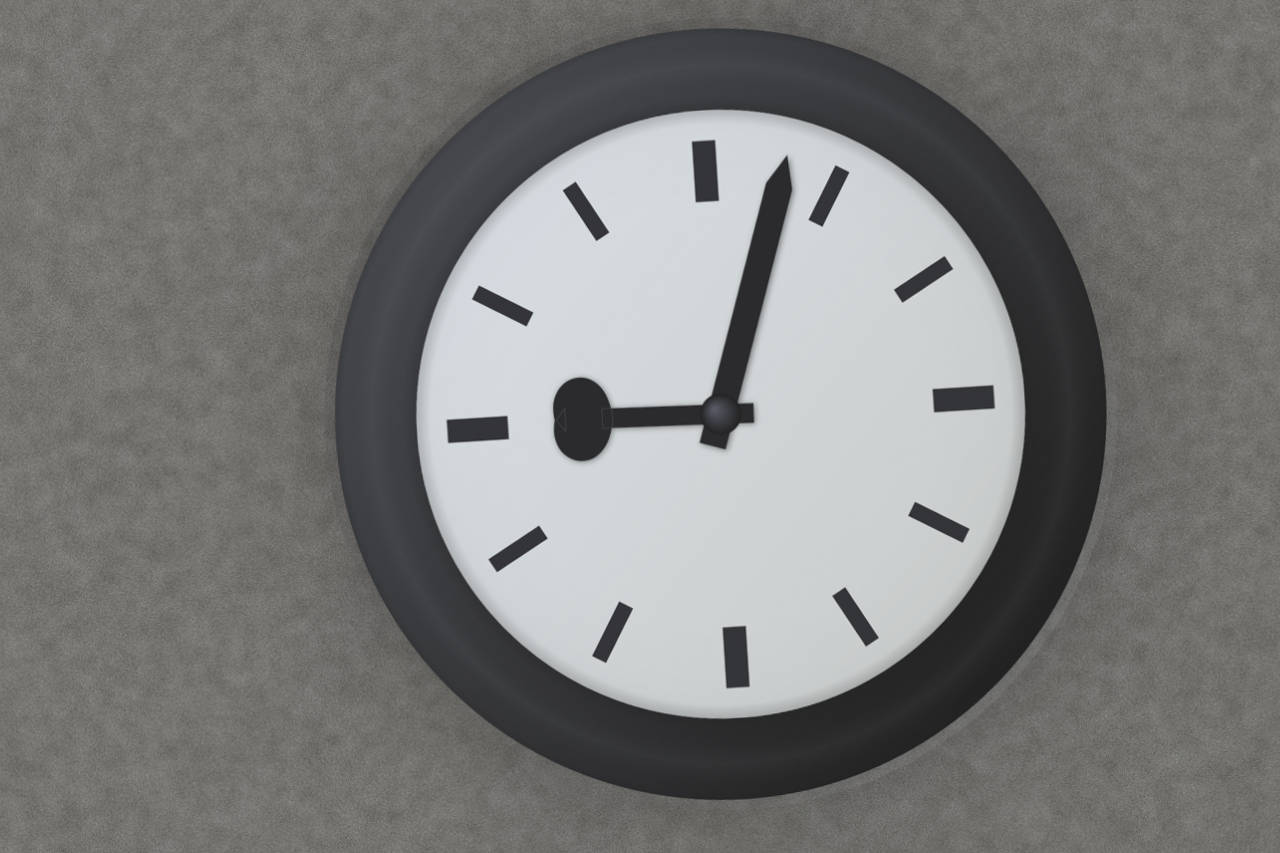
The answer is 9:03
